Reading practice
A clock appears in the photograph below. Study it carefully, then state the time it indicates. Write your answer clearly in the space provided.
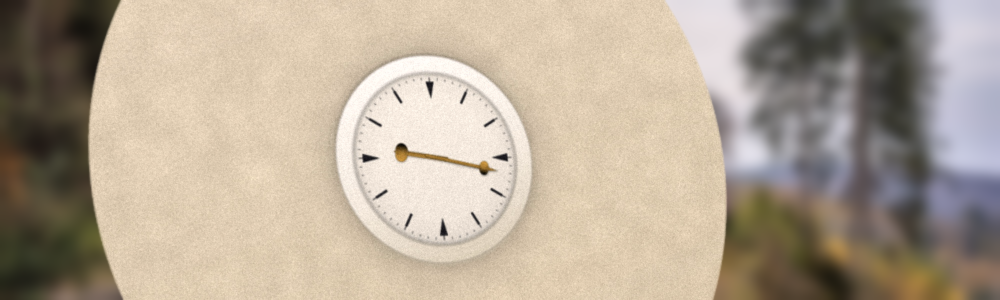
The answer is 9:17
